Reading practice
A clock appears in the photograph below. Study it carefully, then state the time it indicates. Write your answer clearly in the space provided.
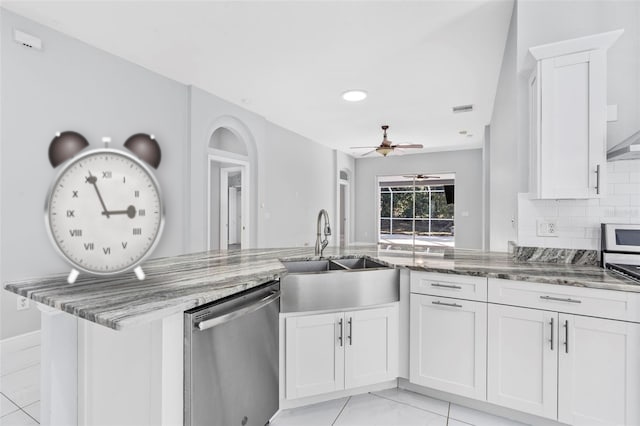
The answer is 2:56
